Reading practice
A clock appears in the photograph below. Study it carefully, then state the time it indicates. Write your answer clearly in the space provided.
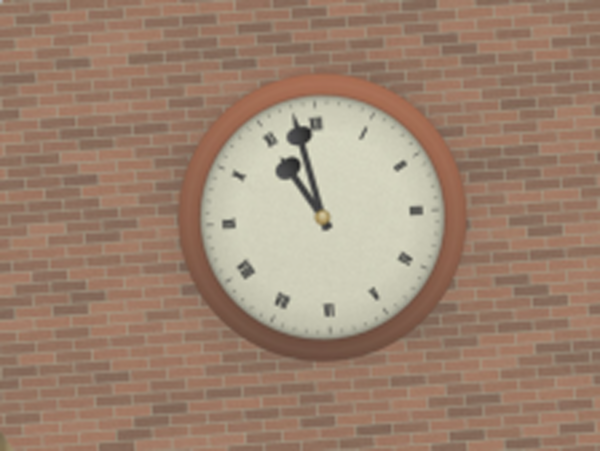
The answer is 10:58
